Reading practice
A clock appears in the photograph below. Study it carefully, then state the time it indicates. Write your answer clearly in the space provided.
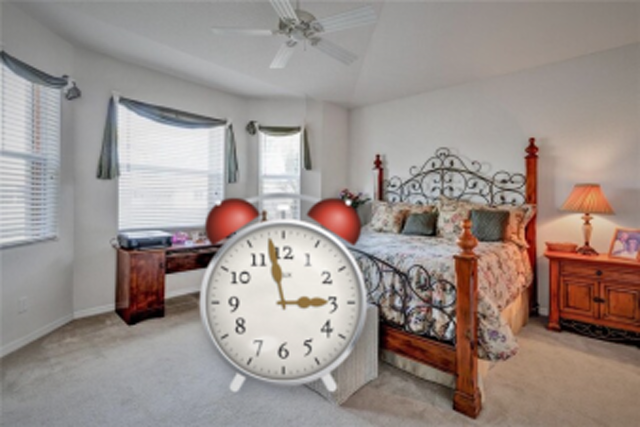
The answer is 2:58
